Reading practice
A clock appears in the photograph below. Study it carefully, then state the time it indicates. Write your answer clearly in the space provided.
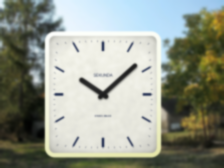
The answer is 10:08
